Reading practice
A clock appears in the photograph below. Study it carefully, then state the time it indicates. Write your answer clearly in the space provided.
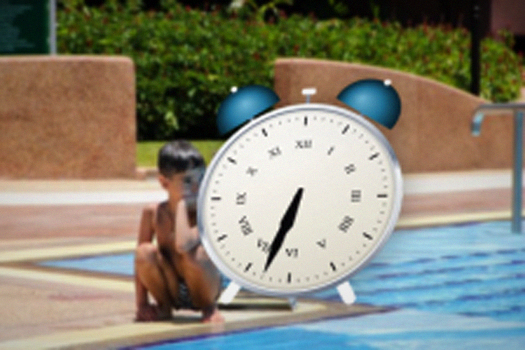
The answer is 6:33
